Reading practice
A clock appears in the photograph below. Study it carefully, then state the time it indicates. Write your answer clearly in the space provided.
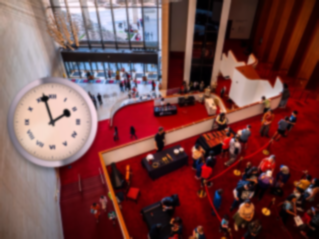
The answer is 1:57
